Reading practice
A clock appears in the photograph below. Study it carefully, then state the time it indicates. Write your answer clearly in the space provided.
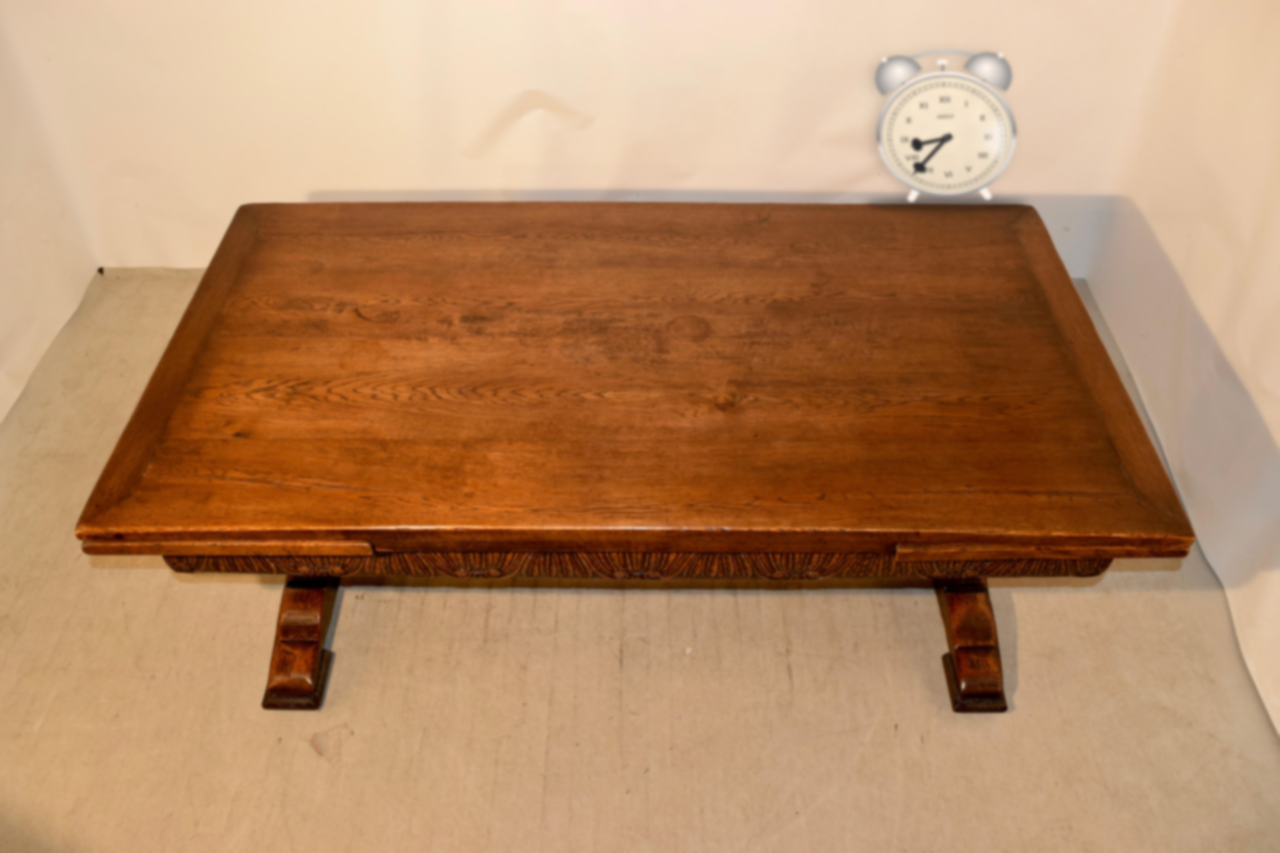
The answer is 8:37
